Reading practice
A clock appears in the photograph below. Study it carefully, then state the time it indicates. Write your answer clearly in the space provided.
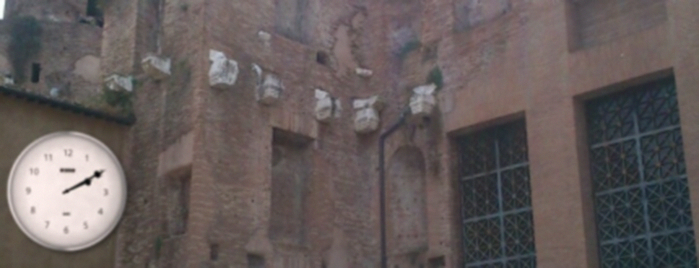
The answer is 2:10
